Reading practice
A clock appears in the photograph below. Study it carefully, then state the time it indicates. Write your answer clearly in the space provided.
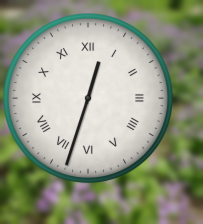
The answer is 12:33
